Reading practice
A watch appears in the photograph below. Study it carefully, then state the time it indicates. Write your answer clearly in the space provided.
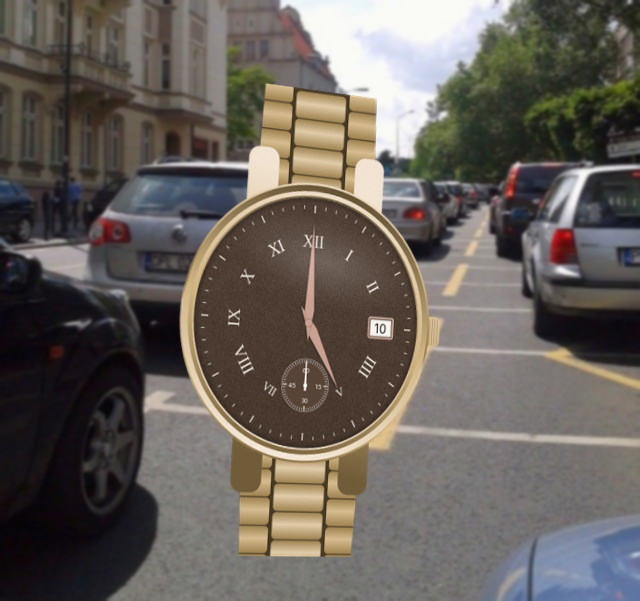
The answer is 5:00
